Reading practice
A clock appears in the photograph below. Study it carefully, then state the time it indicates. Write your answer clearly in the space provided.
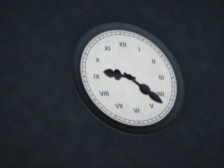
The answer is 9:22
